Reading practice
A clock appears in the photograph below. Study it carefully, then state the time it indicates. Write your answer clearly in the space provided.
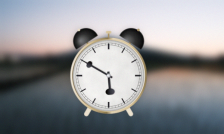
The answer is 5:50
